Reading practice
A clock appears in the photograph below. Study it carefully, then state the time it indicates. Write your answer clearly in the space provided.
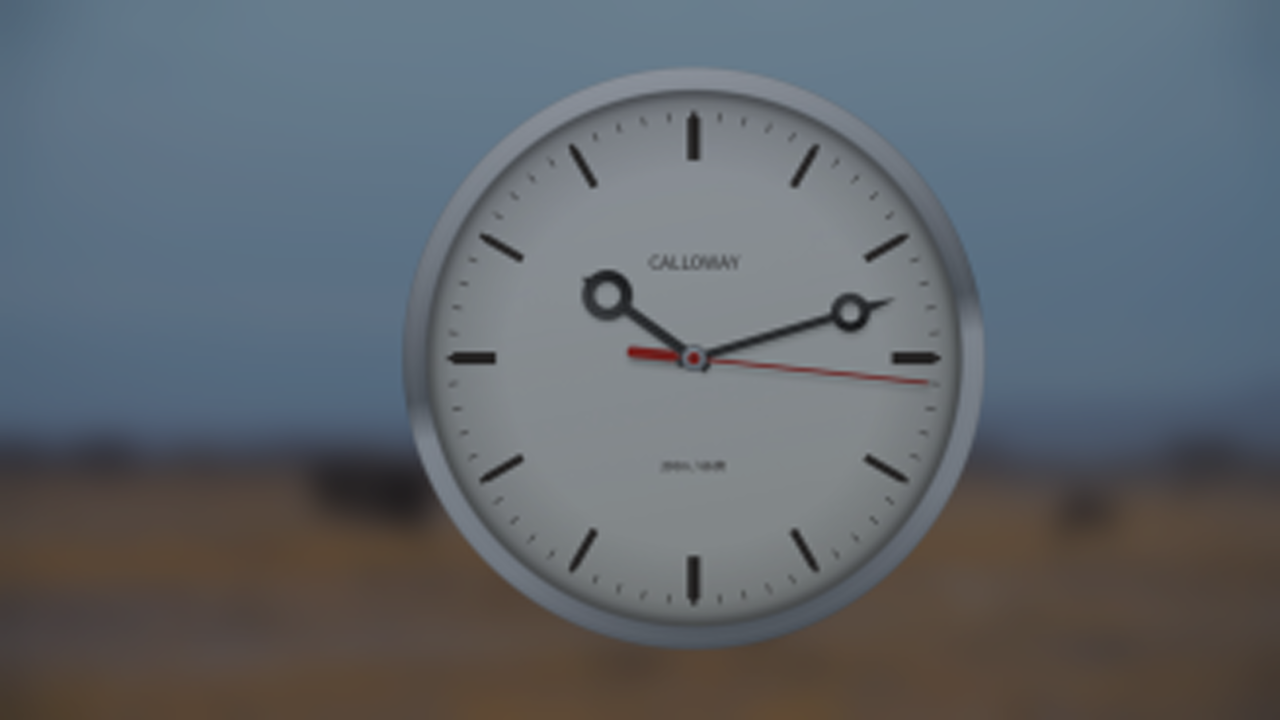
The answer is 10:12:16
